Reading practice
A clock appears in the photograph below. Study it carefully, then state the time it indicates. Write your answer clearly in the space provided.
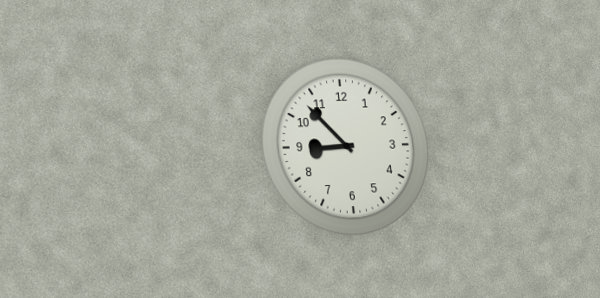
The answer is 8:53
